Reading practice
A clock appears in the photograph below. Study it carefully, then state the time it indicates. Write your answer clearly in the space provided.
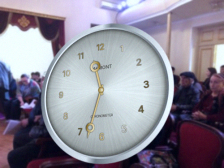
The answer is 11:33
